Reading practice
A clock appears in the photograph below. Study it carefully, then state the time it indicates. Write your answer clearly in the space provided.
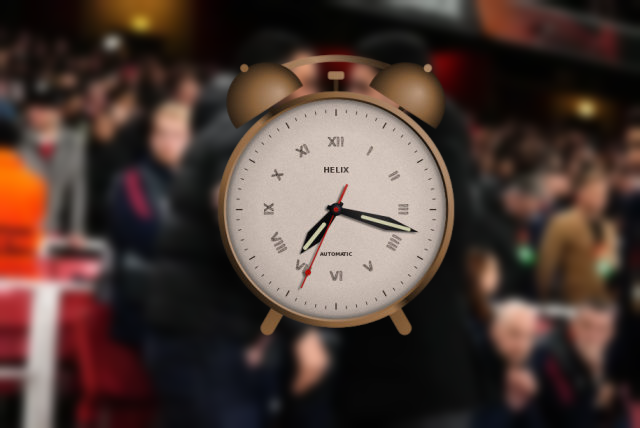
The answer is 7:17:34
